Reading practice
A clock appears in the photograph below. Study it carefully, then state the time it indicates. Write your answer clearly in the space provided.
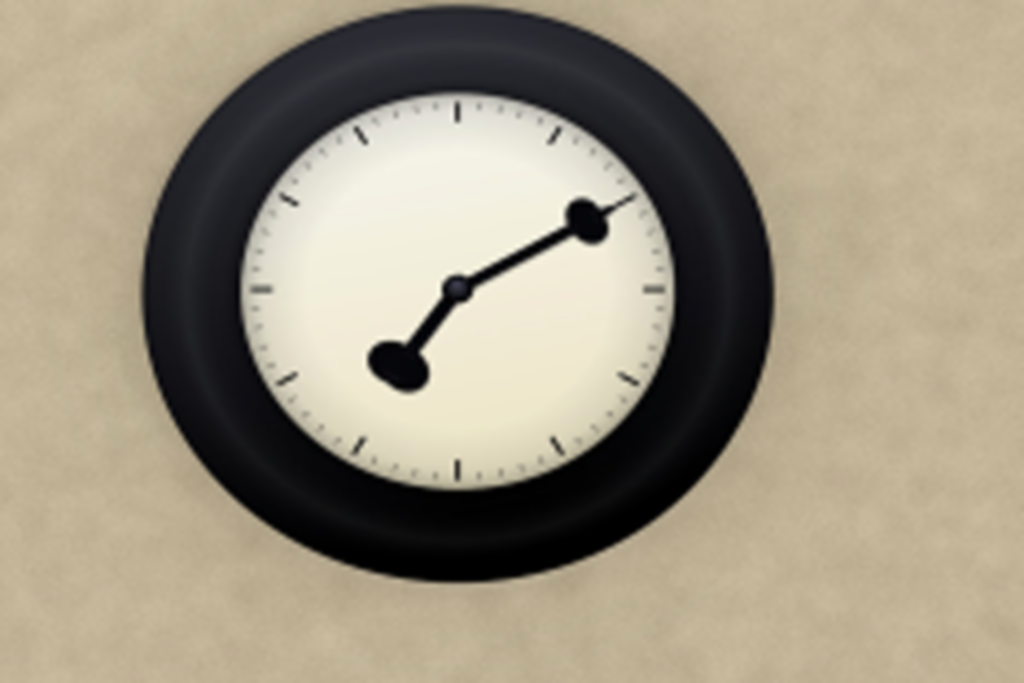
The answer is 7:10
